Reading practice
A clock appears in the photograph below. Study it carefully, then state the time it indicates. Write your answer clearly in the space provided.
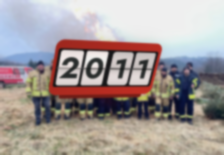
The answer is 20:11
